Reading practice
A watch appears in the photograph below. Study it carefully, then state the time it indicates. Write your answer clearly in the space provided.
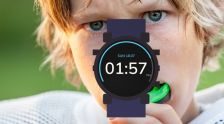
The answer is 1:57
